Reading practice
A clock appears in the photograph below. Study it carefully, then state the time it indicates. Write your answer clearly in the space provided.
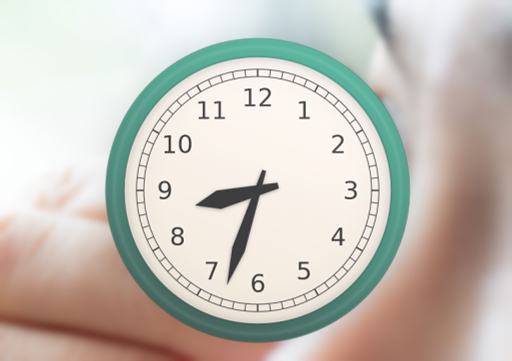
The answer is 8:33
